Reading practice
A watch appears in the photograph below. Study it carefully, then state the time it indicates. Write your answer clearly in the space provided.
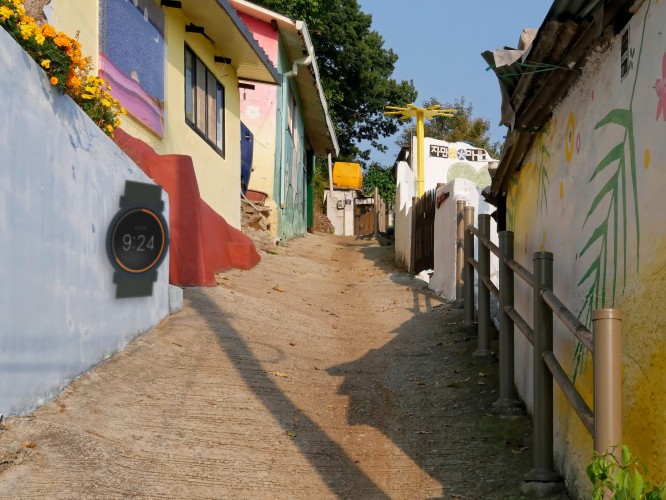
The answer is 9:24
